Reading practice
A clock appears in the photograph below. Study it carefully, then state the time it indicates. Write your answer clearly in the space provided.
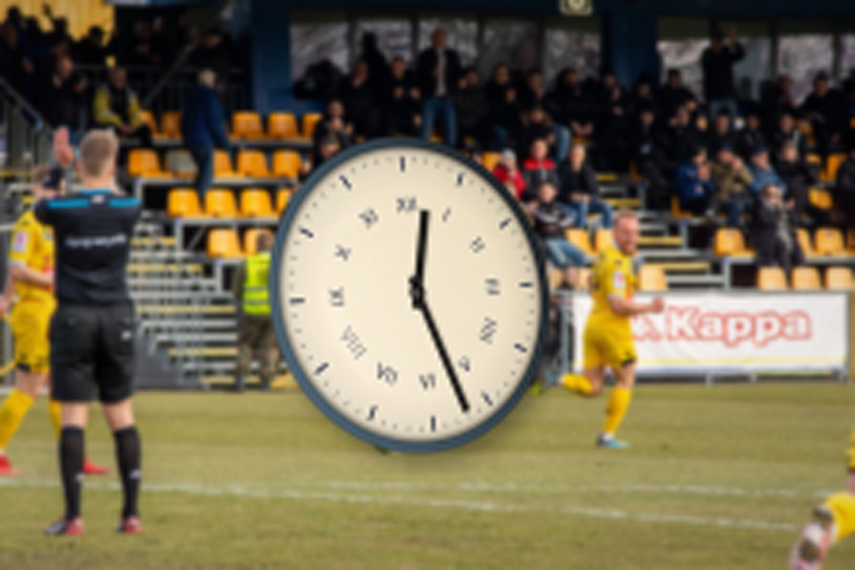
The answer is 12:27
